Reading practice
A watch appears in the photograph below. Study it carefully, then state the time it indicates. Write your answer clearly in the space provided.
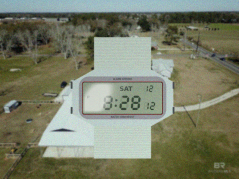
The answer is 8:28:12
